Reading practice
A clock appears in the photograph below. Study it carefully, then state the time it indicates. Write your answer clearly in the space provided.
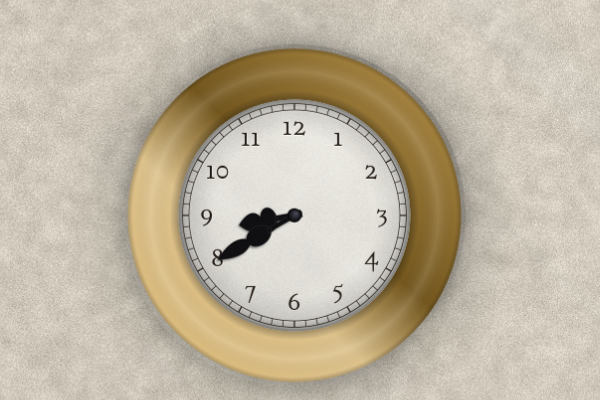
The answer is 8:40
